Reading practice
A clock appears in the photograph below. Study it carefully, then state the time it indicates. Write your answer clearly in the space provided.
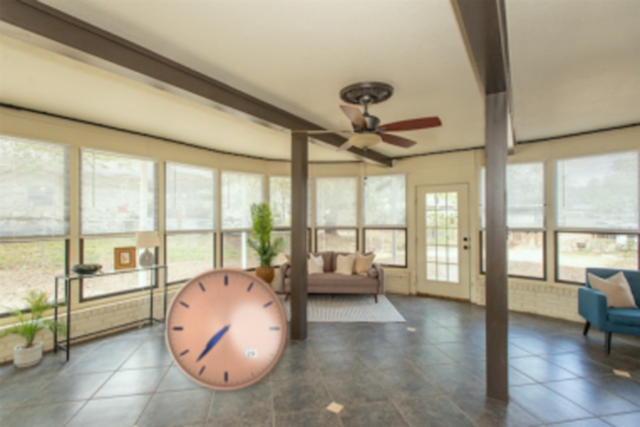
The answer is 7:37
